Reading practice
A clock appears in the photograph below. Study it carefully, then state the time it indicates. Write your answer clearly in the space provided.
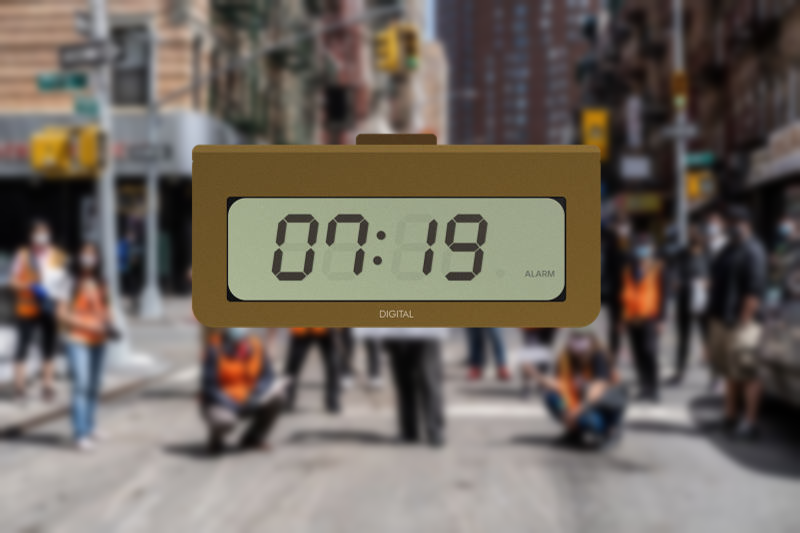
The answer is 7:19
